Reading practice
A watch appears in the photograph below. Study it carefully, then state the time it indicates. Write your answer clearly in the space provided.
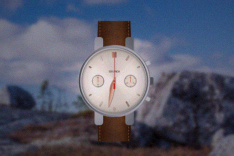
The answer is 6:32
